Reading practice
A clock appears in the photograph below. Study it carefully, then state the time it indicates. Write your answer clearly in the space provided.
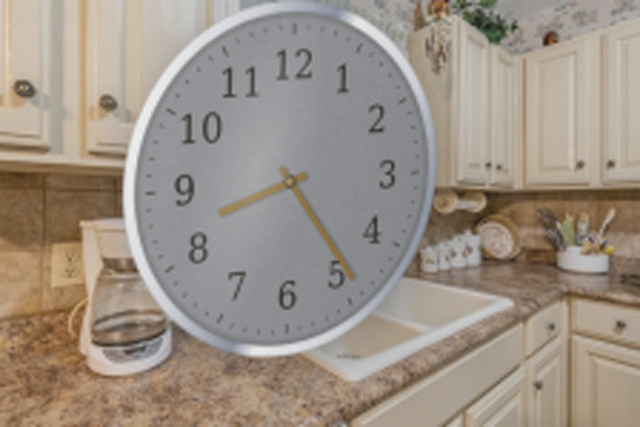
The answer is 8:24
